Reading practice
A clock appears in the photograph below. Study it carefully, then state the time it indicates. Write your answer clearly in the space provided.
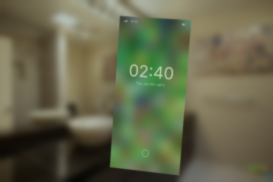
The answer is 2:40
